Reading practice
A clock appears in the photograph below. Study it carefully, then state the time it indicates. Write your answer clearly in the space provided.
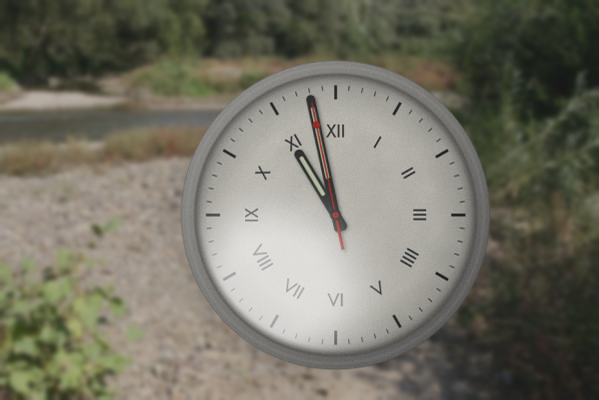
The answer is 10:57:58
